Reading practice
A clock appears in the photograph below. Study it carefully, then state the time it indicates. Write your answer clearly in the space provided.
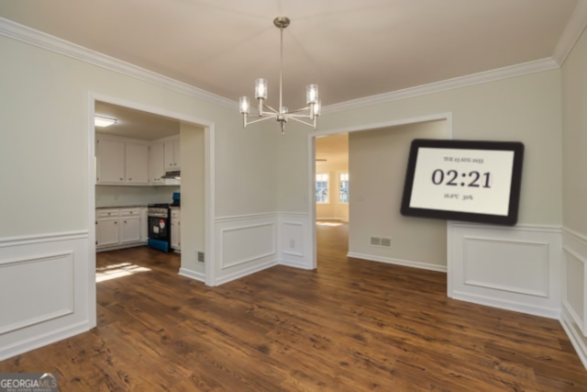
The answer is 2:21
